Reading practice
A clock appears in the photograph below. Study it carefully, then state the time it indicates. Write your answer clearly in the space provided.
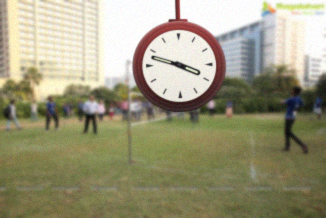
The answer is 3:48
